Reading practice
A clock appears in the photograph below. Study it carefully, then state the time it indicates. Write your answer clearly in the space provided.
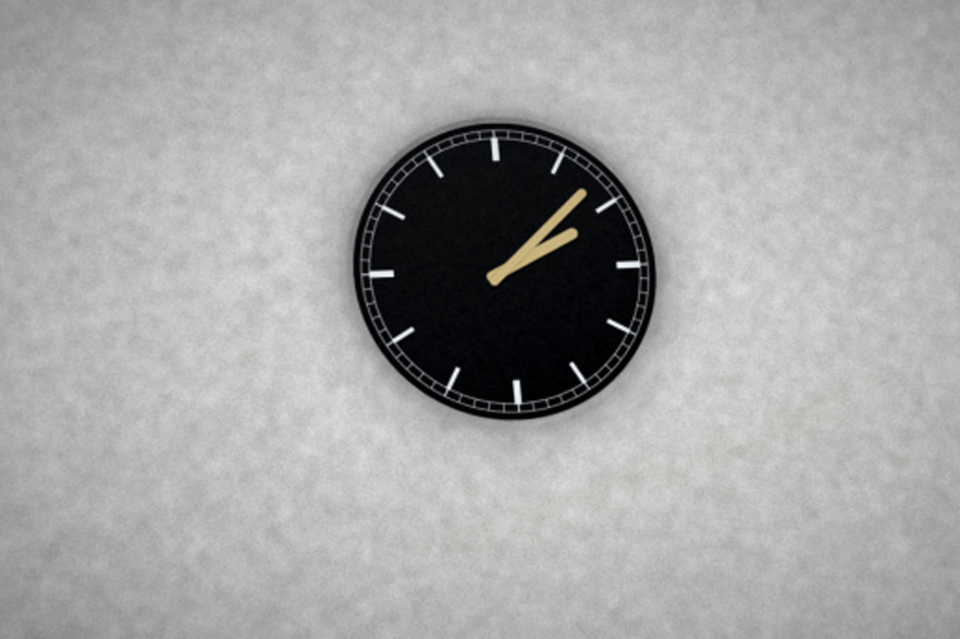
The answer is 2:08
